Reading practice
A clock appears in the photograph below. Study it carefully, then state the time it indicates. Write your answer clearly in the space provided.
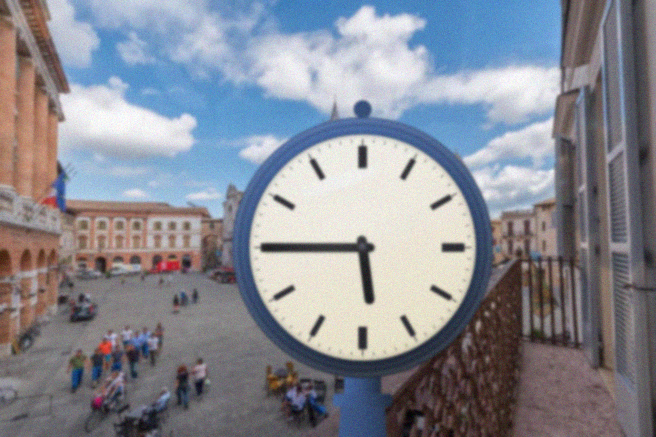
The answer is 5:45
